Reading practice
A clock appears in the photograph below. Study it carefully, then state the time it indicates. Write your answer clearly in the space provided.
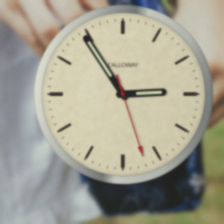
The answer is 2:54:27
